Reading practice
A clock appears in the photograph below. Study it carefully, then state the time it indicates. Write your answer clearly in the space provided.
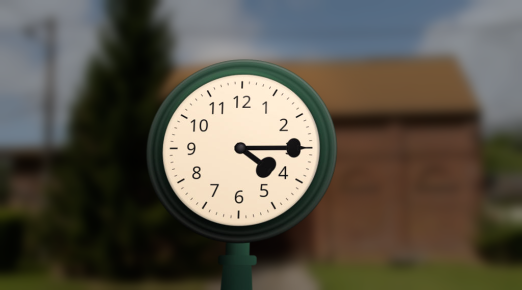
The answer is 4:15
